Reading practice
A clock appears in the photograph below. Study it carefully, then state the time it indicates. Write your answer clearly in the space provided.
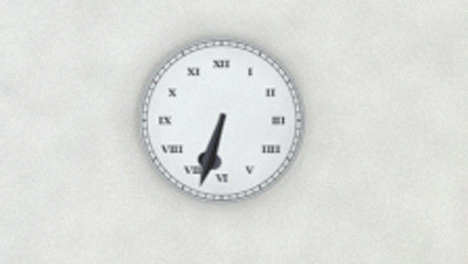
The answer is 6:33
